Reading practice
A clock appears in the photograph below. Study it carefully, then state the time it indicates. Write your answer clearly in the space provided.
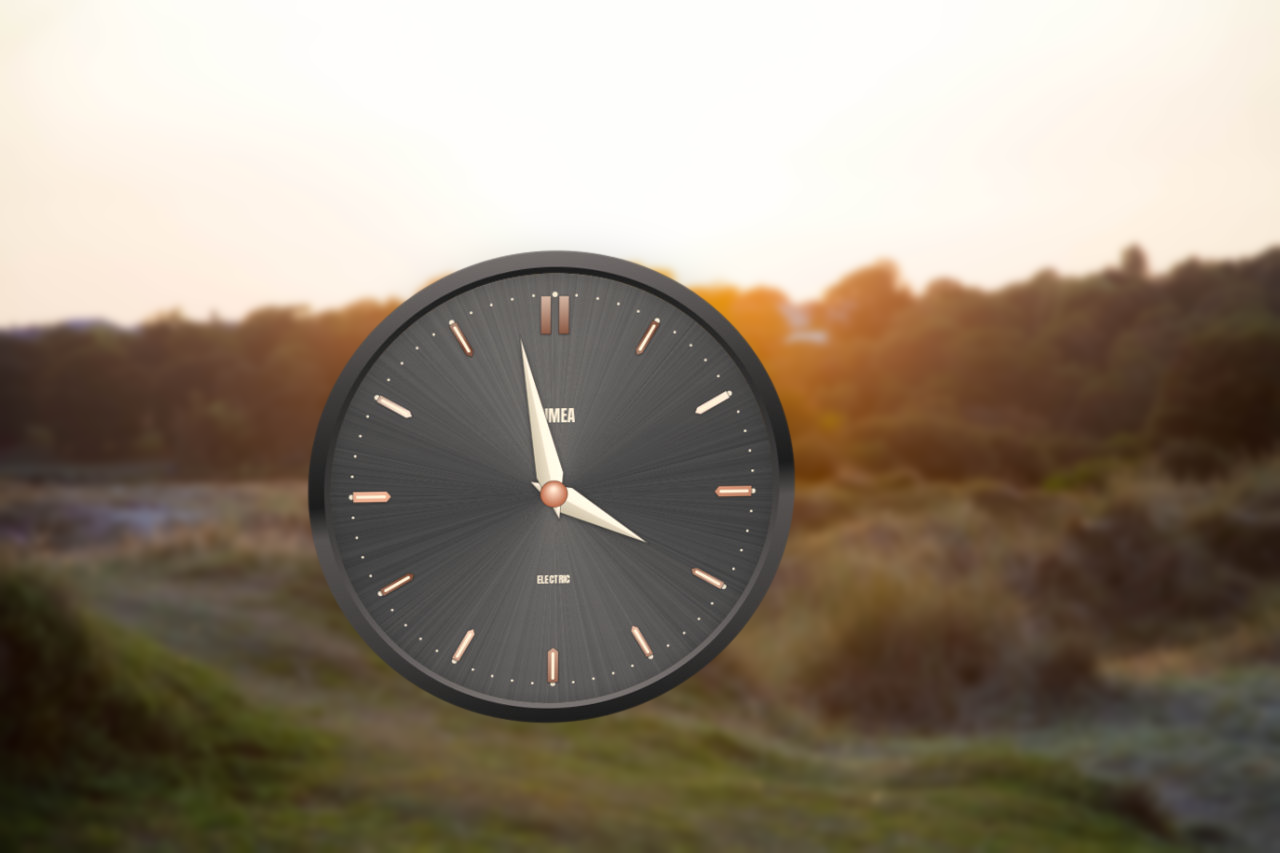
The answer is 3:58
